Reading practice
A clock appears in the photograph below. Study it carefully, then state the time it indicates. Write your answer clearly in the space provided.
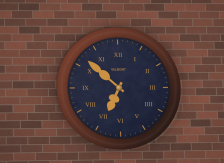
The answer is 6:52
